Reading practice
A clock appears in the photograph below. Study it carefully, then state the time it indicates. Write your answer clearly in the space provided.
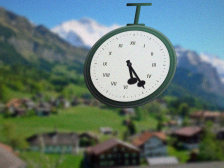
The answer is 5:24
